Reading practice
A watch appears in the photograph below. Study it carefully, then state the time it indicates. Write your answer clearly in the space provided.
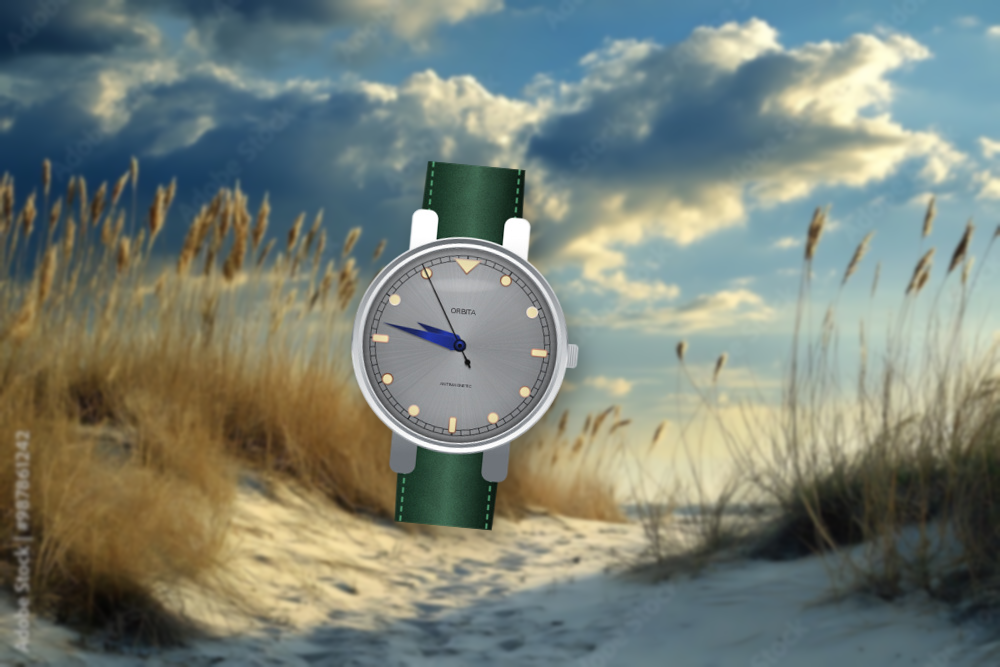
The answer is 9:46:55
